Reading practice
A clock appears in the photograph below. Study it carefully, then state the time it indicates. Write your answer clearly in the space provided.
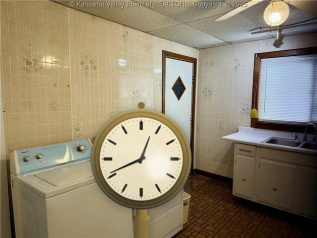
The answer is 12:41
